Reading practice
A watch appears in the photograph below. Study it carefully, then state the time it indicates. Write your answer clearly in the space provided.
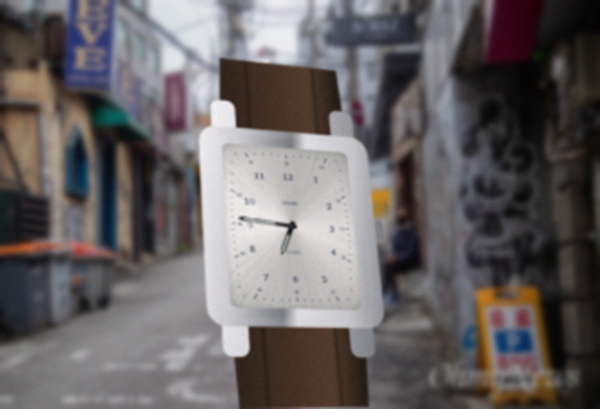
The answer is 6:46
